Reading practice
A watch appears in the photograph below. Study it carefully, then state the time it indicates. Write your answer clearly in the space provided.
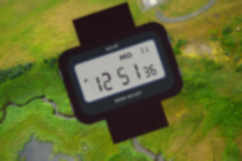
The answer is 12:51:36
